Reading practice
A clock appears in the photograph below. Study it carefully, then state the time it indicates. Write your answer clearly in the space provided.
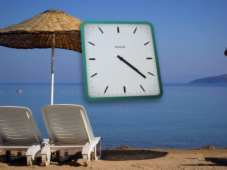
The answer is 4:22
